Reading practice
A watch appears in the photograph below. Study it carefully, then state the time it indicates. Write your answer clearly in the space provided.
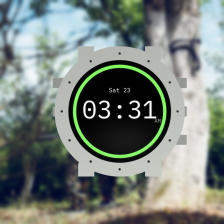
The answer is 3:31
